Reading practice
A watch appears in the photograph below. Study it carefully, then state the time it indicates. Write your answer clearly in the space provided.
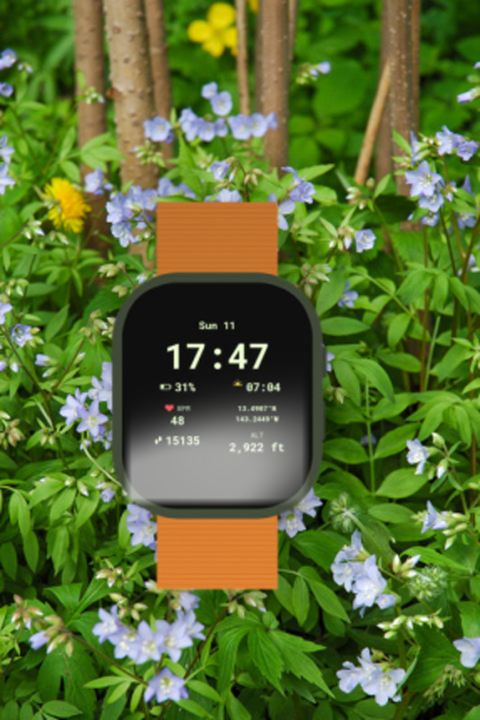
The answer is 17:47
